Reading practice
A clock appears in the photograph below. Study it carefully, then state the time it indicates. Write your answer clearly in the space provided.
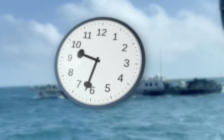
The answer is 9:32
